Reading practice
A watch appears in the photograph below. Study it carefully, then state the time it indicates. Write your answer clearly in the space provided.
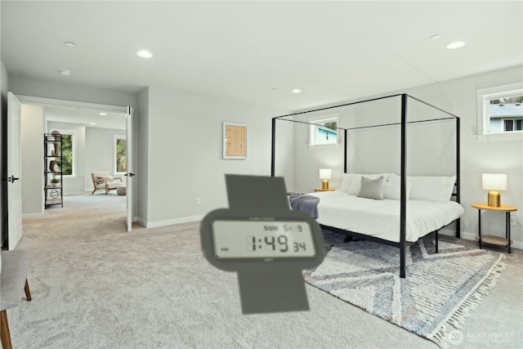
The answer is 1:49
